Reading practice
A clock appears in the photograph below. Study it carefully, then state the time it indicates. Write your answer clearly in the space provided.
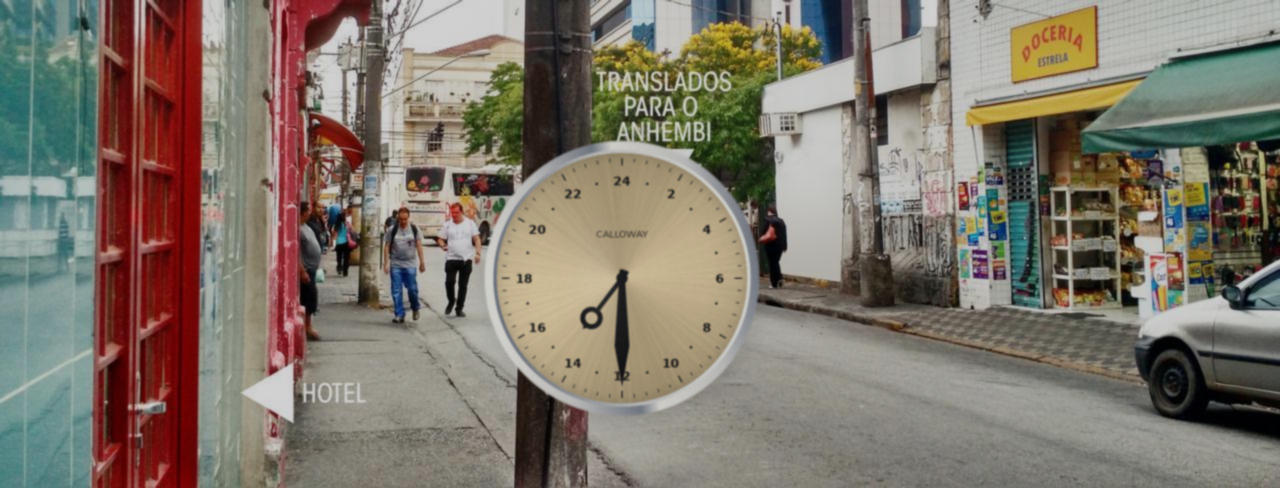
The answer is 14:30
